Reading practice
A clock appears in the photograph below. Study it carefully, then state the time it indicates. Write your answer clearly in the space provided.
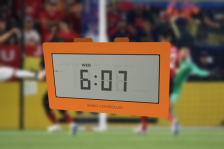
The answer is 6:07
